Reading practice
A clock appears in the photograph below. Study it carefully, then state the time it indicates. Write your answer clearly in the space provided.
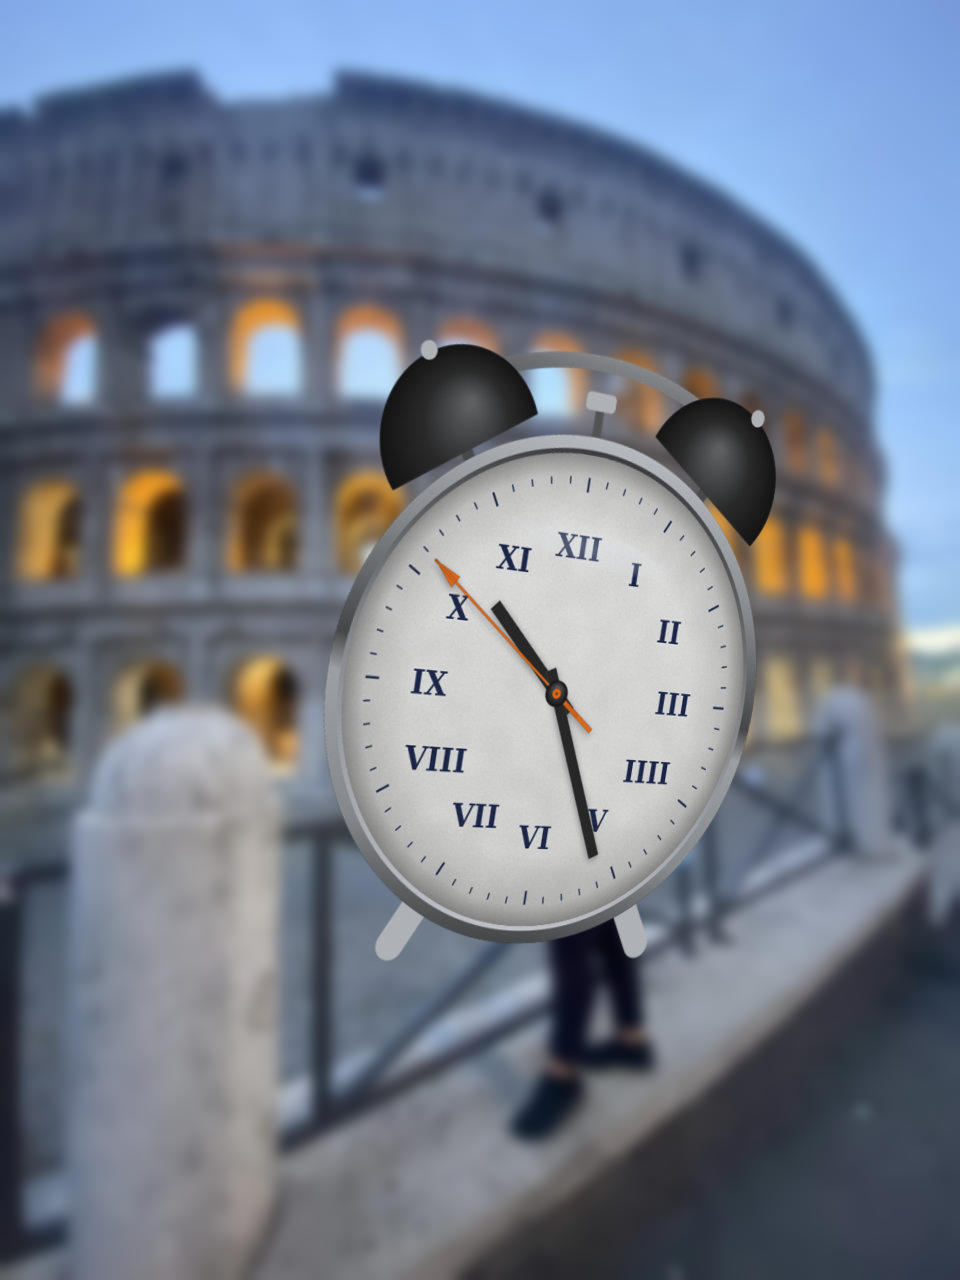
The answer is 10:25:51
